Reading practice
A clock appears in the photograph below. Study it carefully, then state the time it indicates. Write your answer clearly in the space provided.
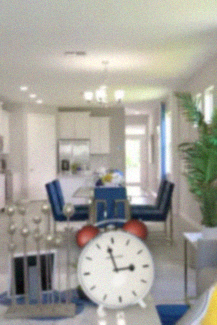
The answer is 2:58
